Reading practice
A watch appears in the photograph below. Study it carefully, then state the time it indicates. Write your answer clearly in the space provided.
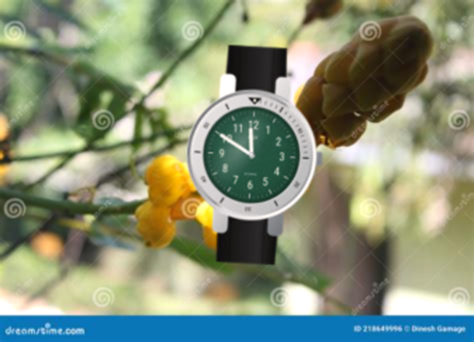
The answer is 11:50
